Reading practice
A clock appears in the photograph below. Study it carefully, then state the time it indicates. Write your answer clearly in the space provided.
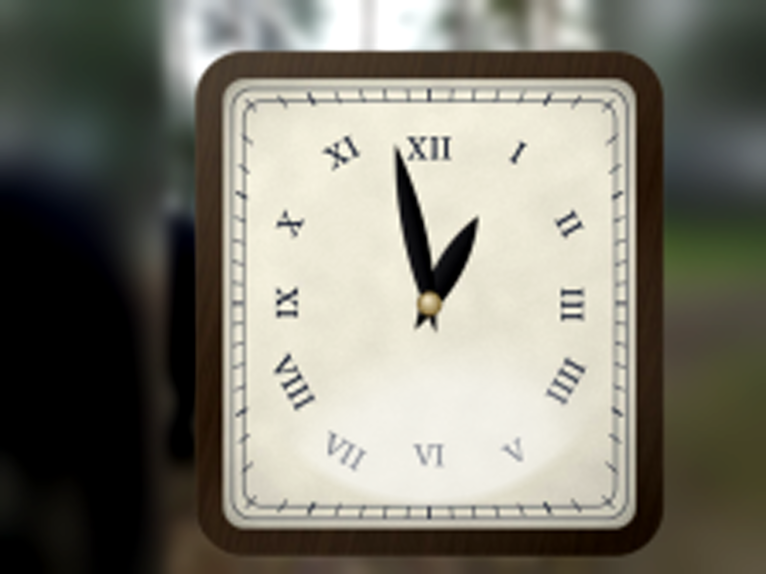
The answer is 12:58
